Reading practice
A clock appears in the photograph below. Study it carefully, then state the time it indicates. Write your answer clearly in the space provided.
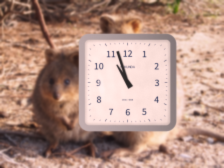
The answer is 10:57
